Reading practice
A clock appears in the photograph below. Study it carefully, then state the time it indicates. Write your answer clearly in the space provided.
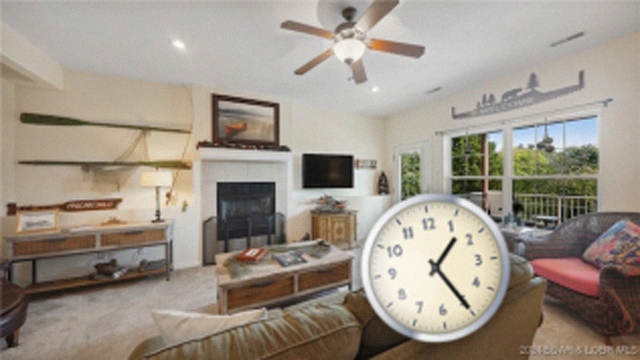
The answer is 1:25
